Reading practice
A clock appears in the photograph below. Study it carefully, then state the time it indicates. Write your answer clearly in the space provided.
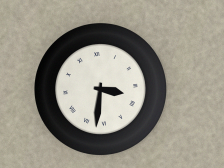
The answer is 3:32
